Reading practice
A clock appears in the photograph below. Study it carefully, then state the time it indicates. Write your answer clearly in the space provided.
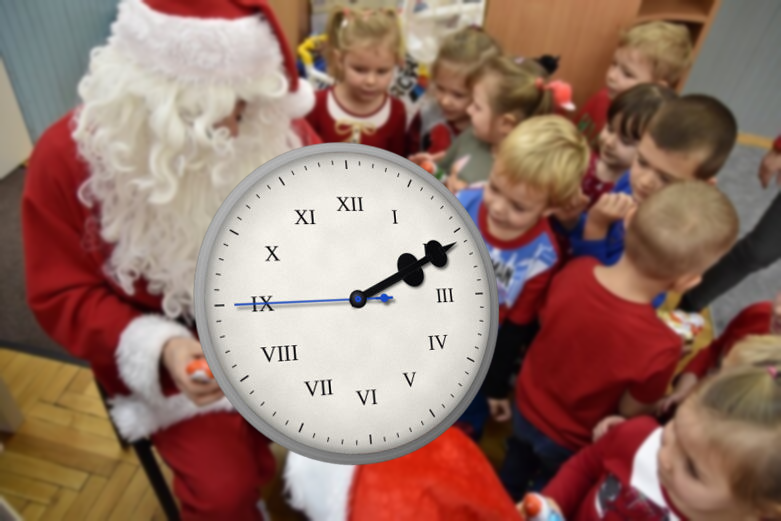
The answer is 2:10:45
